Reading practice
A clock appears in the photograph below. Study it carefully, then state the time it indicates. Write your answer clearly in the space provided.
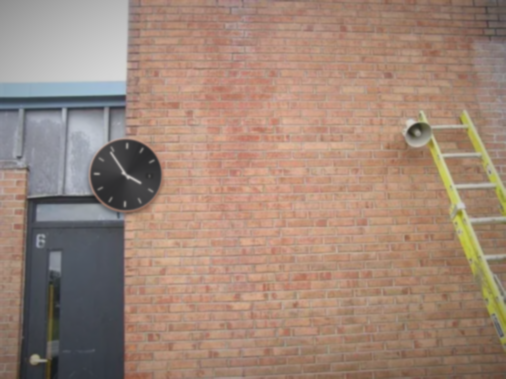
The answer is 3:54
